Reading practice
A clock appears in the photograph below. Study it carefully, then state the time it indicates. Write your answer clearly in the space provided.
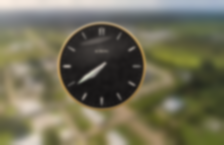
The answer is 7:39
